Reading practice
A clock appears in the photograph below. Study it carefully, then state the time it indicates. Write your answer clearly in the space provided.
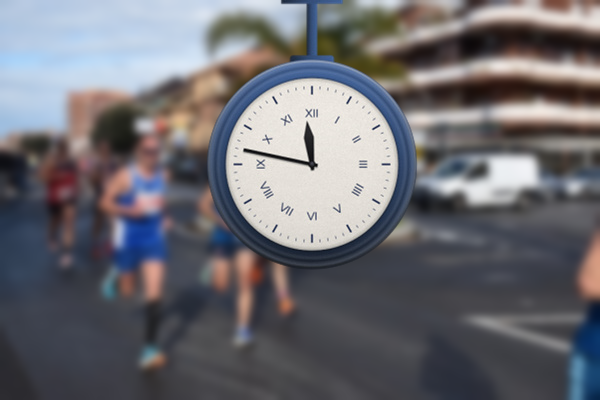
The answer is 11:47
